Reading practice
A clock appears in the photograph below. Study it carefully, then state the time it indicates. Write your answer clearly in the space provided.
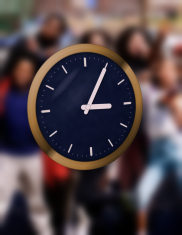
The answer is 3:05
